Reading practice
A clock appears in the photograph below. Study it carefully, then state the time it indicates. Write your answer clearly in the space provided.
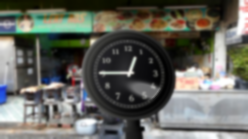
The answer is 12:45
